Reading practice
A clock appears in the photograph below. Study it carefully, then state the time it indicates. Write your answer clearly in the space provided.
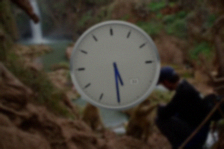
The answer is 5:30
